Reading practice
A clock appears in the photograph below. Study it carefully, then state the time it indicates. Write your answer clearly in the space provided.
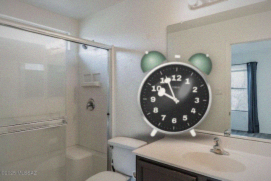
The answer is 9:56
